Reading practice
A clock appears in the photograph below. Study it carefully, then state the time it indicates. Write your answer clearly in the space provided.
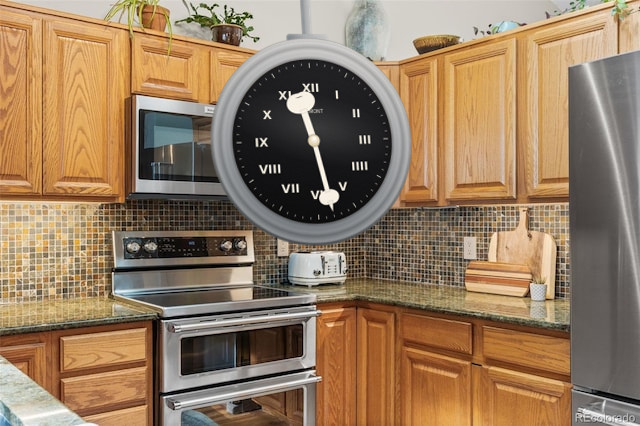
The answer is 11:28
